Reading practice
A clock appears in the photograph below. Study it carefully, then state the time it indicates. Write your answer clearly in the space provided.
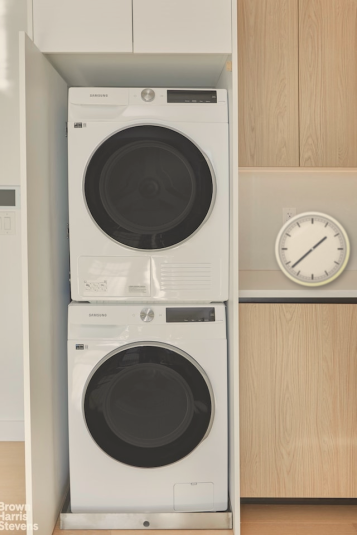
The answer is 1:38
